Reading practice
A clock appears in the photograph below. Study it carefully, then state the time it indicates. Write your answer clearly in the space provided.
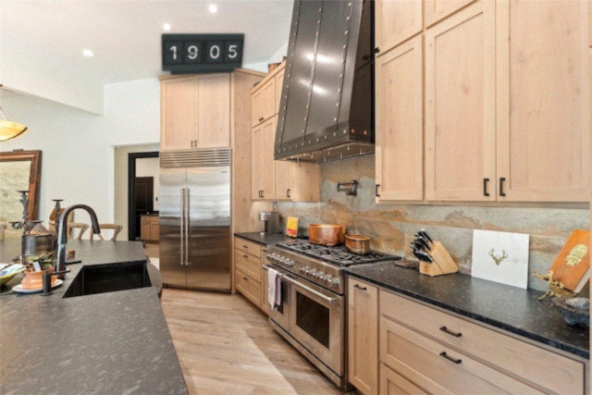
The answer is 19:05
